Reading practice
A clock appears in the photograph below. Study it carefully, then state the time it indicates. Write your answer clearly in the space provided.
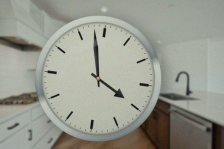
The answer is 3:58
